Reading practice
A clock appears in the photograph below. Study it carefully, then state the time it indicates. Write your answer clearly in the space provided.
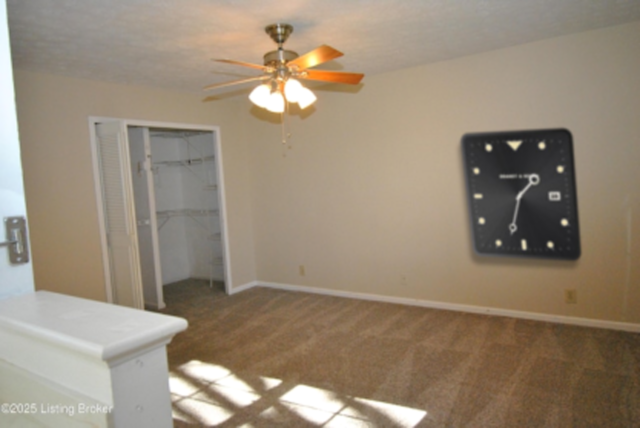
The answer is 1:33
